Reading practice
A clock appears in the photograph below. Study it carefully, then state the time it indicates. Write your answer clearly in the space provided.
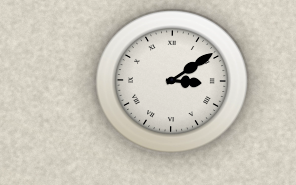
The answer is 3:09
